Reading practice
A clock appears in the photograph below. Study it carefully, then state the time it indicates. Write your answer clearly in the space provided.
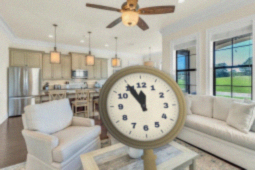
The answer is 11:55
